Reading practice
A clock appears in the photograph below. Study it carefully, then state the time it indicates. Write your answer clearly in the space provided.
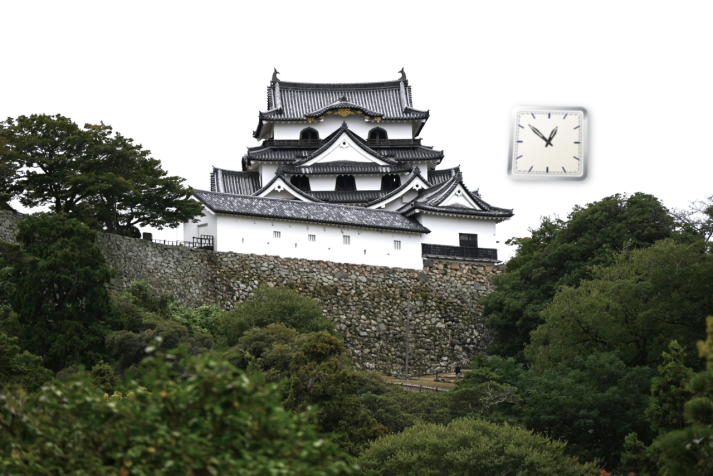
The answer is 12:52
